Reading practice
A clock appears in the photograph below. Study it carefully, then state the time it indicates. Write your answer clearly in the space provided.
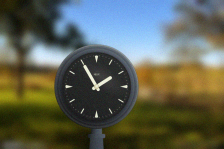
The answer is 1:55
